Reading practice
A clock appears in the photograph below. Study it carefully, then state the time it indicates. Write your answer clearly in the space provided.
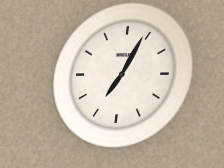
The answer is 7:04
